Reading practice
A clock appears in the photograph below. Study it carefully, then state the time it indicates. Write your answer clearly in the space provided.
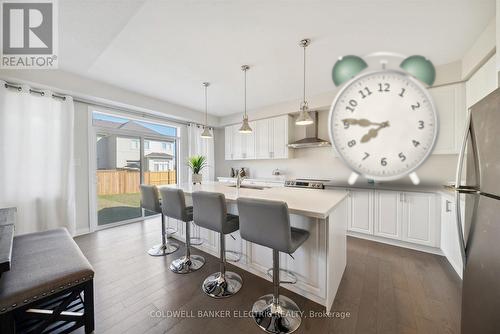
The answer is 7:46
